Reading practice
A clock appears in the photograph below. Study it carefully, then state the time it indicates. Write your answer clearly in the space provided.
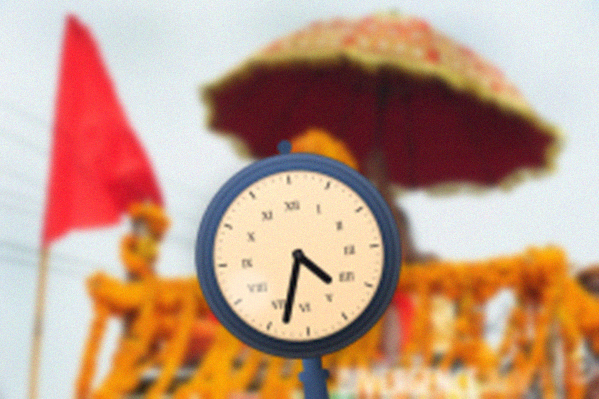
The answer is 4:33
